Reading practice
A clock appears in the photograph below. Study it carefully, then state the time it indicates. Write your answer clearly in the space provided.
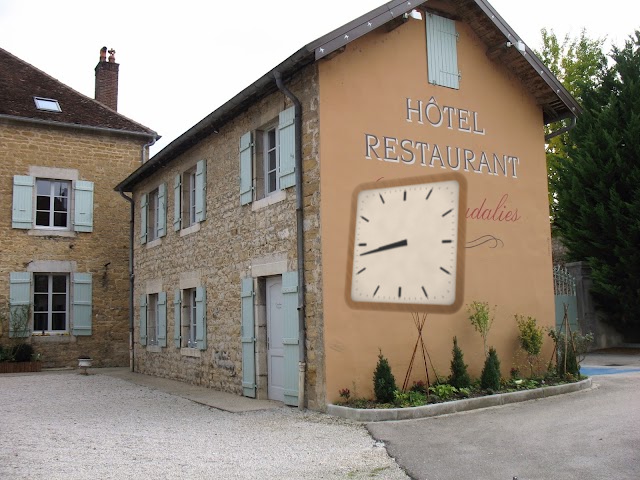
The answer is 8:43
